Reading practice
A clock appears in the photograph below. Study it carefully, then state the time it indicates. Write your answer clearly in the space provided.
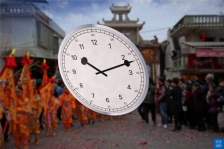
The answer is 10:12
